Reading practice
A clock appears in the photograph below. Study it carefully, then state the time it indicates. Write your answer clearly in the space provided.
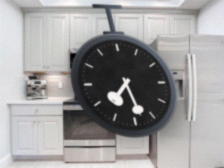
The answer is 7:28
